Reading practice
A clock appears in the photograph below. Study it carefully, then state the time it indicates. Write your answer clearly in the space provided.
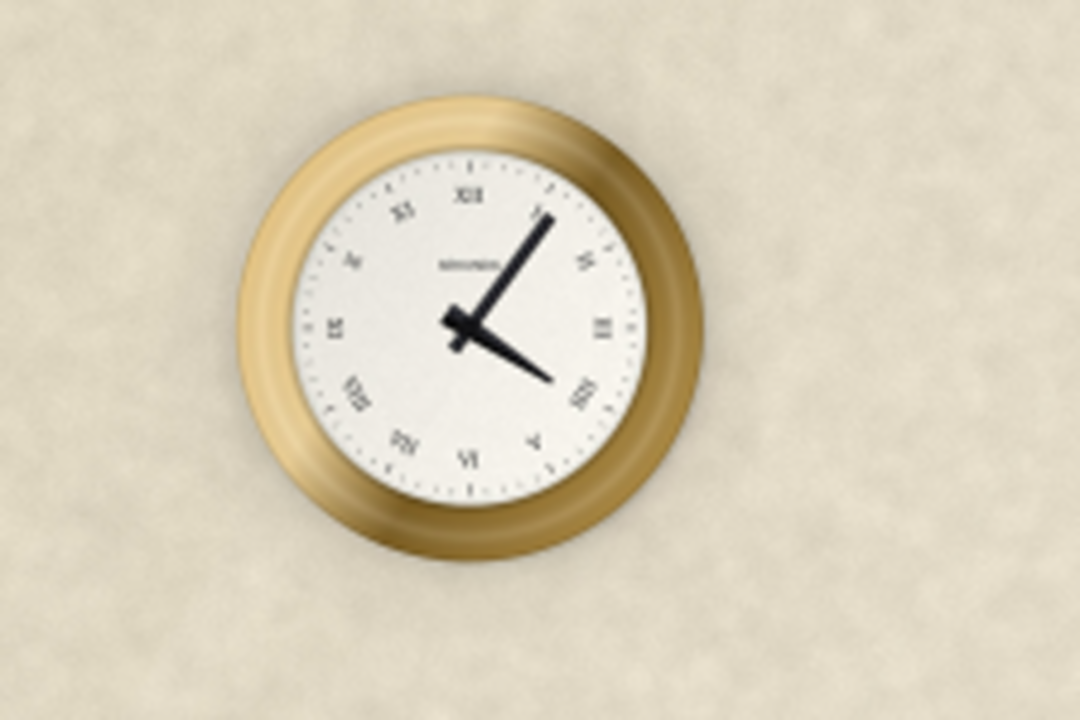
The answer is 4:06
